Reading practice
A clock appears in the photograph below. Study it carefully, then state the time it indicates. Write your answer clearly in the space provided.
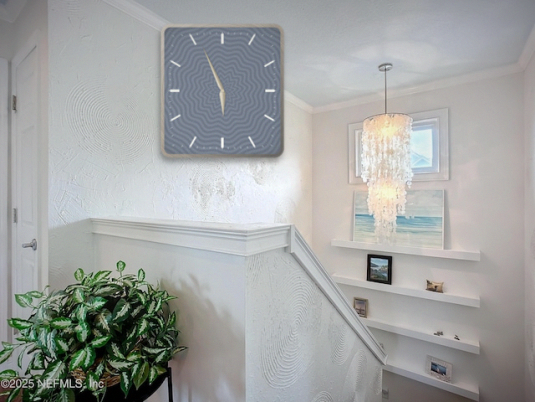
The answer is 5:56
